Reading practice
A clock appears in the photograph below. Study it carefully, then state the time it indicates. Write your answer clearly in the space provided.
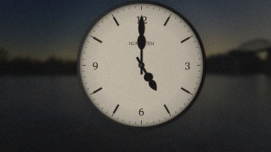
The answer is 5:00
